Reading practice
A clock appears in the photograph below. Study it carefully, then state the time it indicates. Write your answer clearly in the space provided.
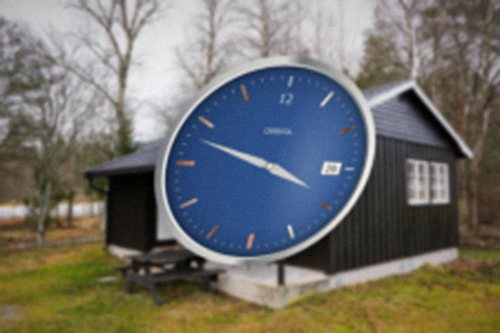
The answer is 3:48
